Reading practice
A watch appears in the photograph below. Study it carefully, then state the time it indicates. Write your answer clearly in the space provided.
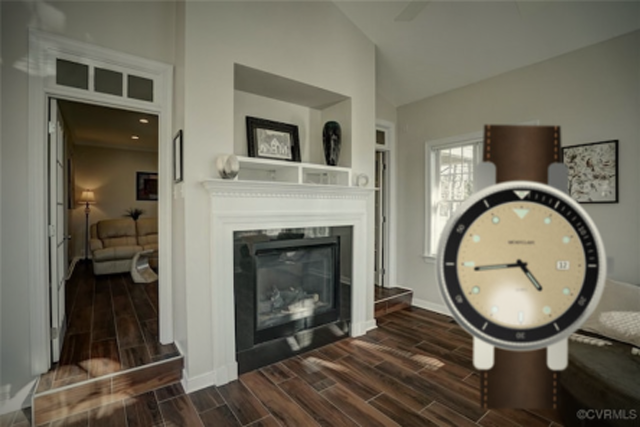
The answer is 4:44
